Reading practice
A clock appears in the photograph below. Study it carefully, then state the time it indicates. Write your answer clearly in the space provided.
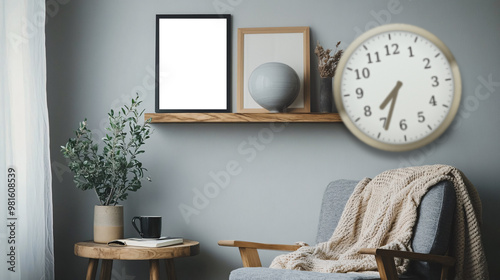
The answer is 7:34
